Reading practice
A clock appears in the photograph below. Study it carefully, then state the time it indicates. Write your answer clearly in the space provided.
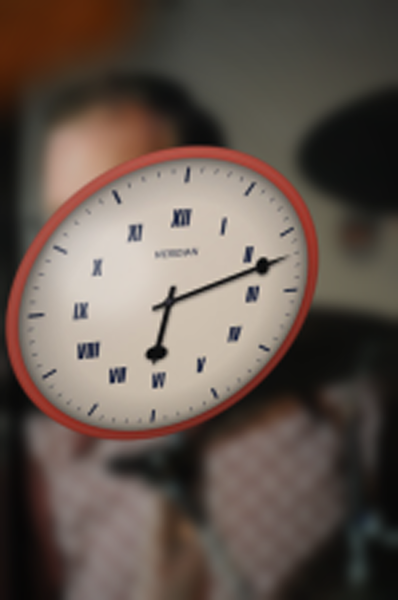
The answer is 6:12
